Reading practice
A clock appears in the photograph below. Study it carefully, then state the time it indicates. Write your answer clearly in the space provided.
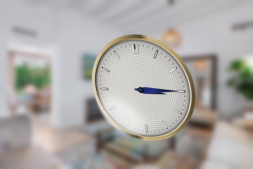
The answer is 3:15
